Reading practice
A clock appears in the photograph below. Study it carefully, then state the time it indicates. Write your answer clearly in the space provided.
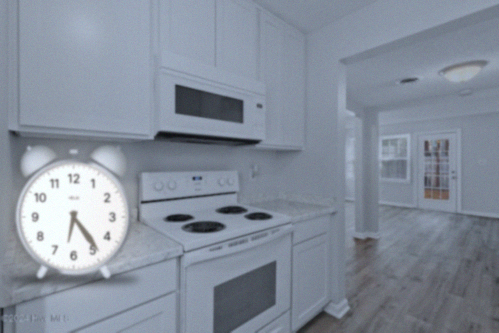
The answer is 6:24
